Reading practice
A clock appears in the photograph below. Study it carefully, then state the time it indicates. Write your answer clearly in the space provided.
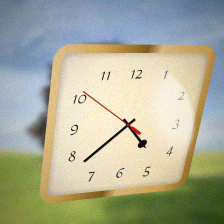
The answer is 4:37:51
